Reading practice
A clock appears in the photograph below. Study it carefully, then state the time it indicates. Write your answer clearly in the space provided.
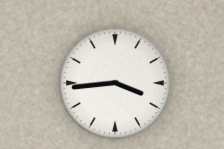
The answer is 3:44
